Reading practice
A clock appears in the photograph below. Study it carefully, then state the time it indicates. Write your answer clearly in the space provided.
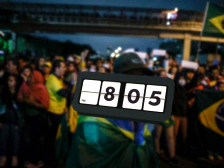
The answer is 8:05
